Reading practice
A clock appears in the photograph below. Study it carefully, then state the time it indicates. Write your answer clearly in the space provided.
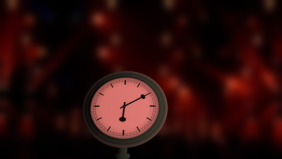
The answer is 6:10
